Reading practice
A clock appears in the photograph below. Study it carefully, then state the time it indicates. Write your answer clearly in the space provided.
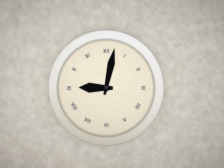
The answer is 9:02
